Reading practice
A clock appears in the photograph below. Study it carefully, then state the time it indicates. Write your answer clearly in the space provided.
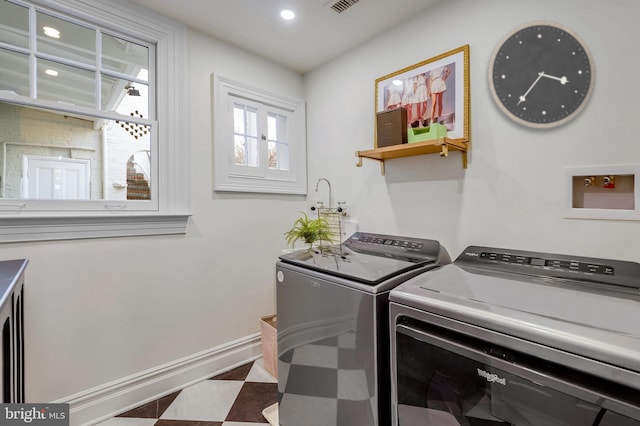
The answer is 3:37
